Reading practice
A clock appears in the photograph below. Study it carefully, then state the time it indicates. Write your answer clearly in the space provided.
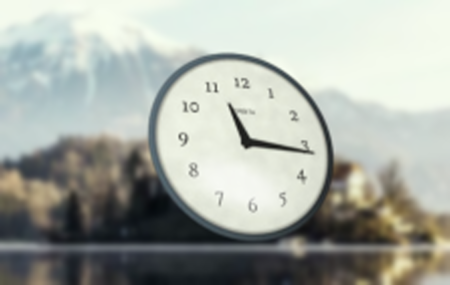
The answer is 11:16
